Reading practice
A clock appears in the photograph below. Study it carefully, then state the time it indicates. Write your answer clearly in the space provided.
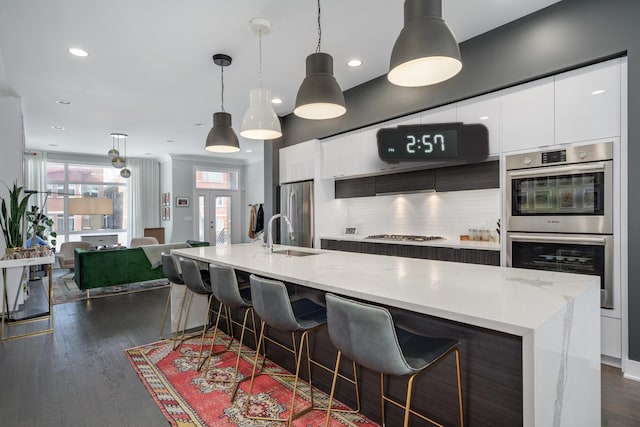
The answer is 2:57
